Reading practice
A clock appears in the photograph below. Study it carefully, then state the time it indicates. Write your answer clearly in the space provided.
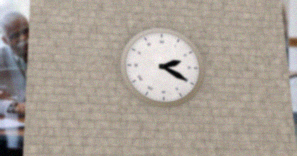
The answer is 2:20
